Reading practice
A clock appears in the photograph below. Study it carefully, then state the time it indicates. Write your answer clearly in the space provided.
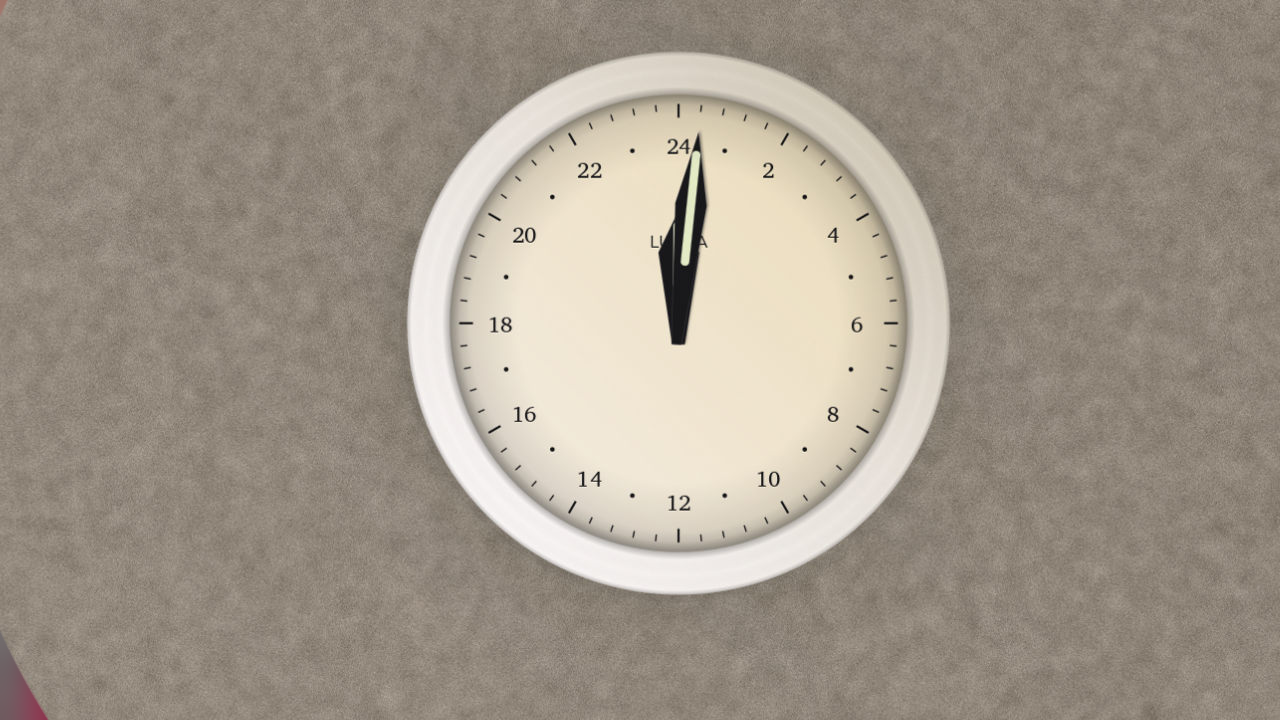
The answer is 0:01
